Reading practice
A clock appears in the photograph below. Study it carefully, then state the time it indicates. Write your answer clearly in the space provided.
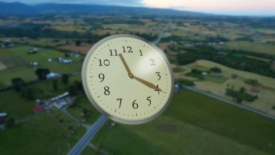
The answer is 11:20
